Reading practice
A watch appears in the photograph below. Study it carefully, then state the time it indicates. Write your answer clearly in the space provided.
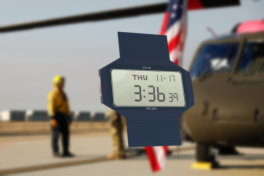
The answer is 3:36:39
